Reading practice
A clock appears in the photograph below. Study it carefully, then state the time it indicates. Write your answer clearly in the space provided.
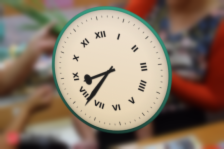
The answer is 8:38
